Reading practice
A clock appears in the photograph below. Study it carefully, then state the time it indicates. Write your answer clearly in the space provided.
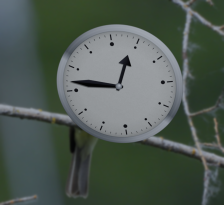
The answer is 12:47
